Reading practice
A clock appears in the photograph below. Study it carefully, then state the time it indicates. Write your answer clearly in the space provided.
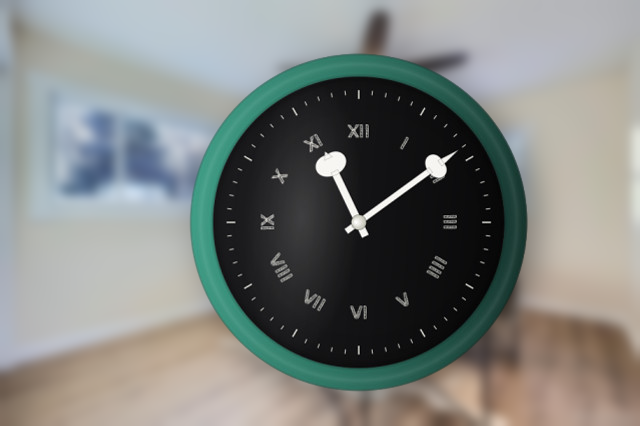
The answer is 11:09
